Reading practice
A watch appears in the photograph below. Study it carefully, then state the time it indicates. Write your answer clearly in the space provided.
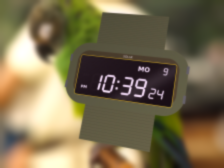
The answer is 10:39:24
